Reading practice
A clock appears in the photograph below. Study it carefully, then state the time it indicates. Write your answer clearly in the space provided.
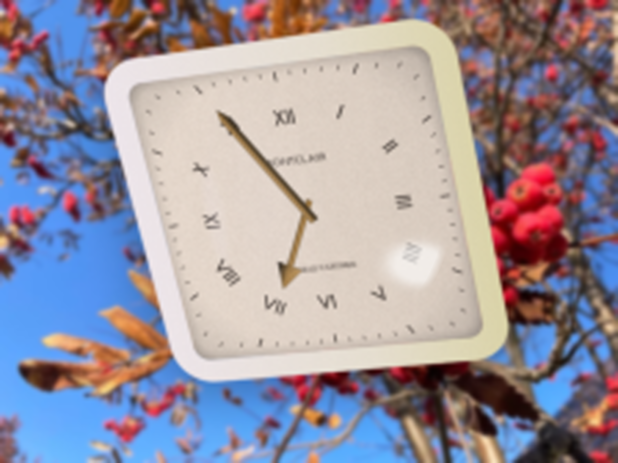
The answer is 6:55
